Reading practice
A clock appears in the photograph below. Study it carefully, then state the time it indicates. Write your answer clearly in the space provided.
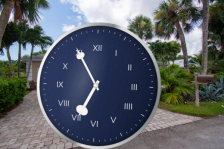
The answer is 6:55
